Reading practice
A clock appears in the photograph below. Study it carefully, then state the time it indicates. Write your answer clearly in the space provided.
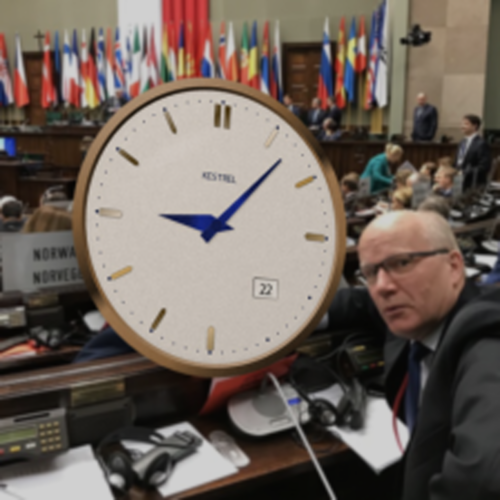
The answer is 9:07
